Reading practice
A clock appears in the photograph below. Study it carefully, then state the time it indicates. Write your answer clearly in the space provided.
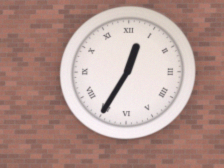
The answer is 12:35
